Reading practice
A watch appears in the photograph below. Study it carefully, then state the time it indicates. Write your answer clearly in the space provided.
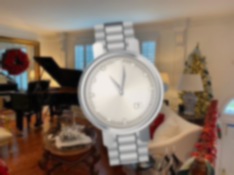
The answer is 11:02
